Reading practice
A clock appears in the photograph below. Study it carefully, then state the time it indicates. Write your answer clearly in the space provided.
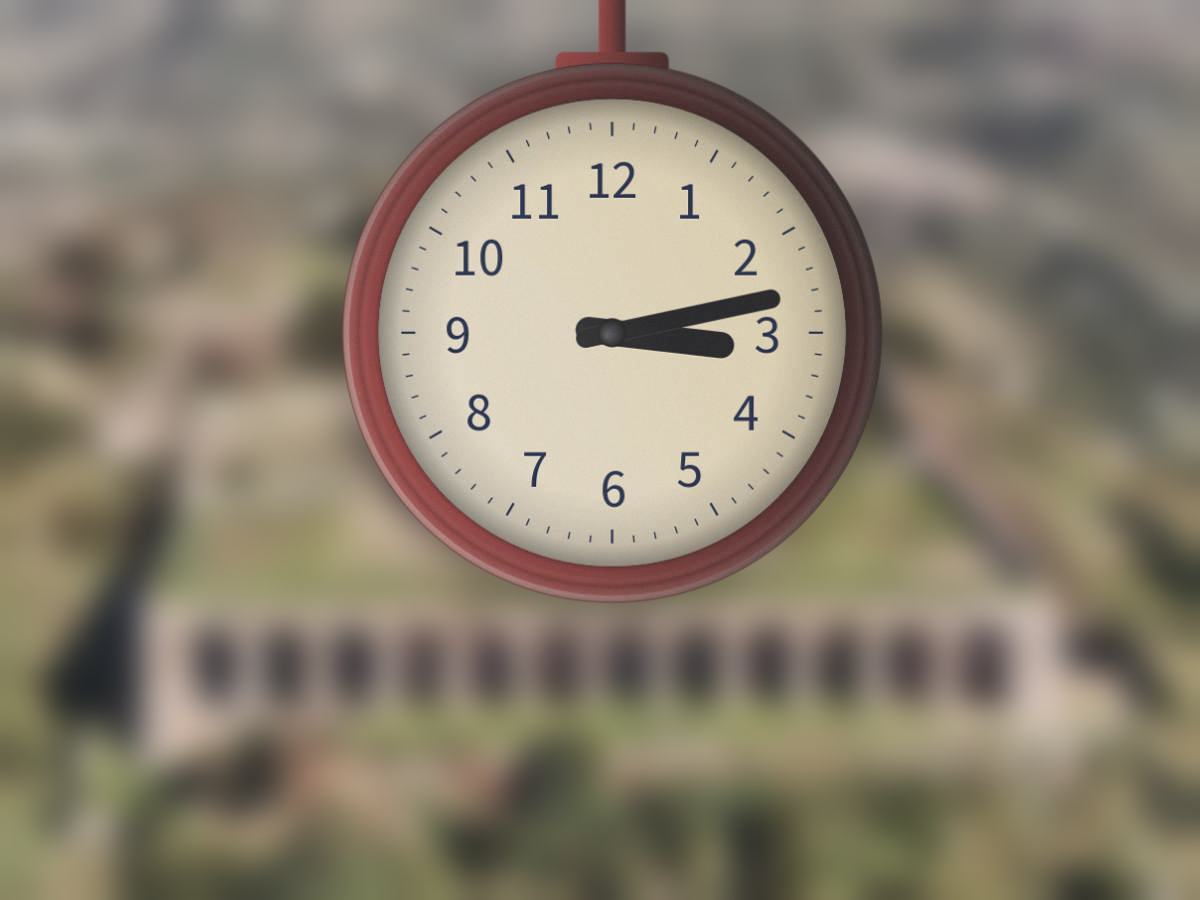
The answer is 3:13
